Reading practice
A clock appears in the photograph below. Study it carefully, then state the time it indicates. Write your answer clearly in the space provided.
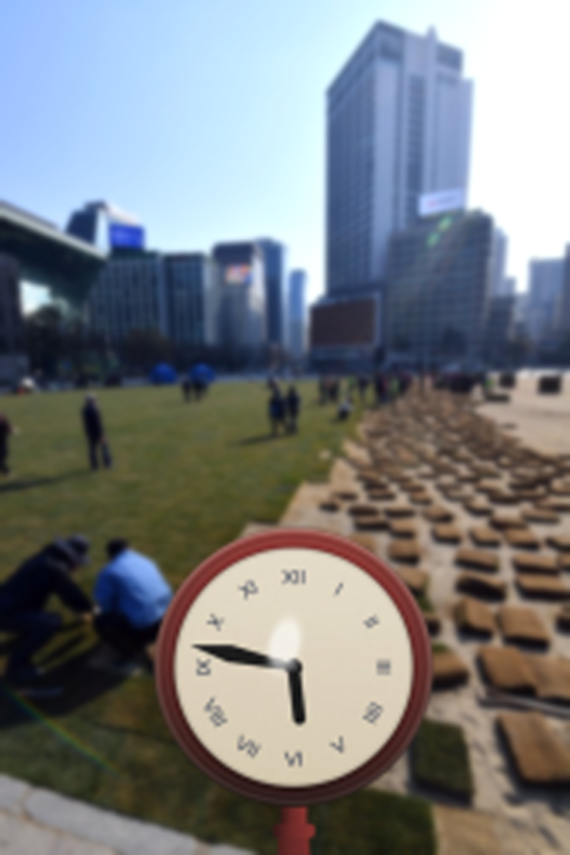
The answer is 5:47
